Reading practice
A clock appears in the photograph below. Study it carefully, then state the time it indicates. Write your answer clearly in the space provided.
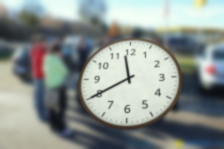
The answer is 11:40
